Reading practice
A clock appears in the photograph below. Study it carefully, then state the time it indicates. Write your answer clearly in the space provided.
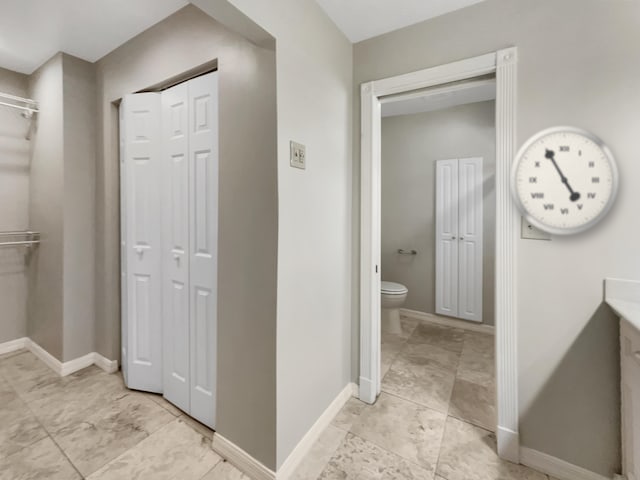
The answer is 4:55
